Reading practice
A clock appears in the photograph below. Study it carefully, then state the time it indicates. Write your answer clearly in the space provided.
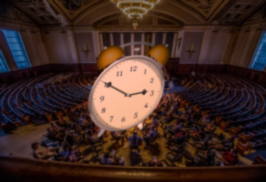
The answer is 2:50
